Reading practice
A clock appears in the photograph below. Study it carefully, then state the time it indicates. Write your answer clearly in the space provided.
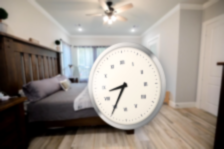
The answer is 8:35
